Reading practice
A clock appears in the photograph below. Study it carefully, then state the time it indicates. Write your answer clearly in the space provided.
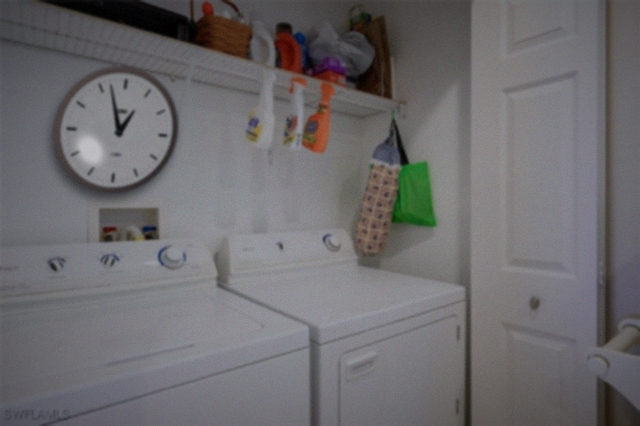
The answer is 12:57
